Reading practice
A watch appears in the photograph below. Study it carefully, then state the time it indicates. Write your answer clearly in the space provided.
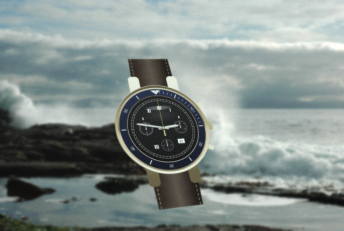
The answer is 2:47
